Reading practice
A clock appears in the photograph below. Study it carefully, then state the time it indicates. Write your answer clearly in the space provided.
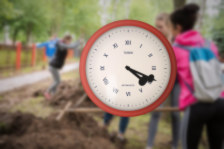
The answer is 4:19
